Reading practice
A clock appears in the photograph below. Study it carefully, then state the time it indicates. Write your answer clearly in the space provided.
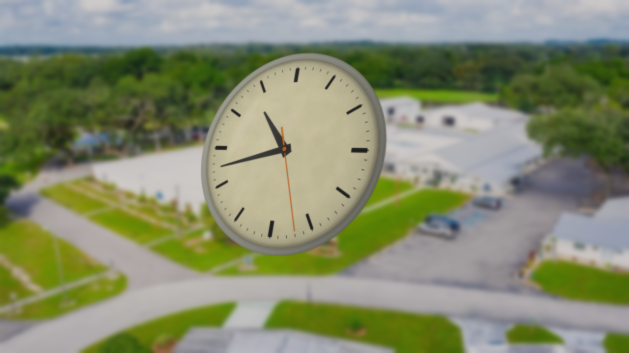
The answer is 10:42:27
